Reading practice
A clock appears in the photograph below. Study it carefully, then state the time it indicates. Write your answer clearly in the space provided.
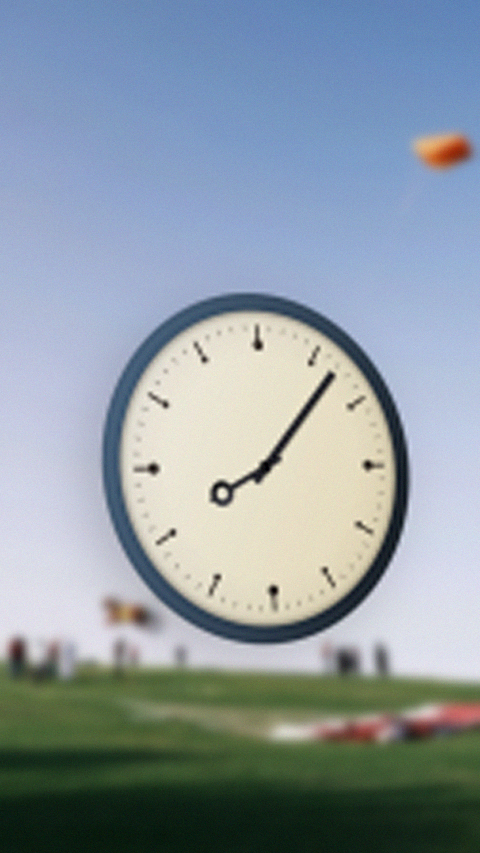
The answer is 8:07
